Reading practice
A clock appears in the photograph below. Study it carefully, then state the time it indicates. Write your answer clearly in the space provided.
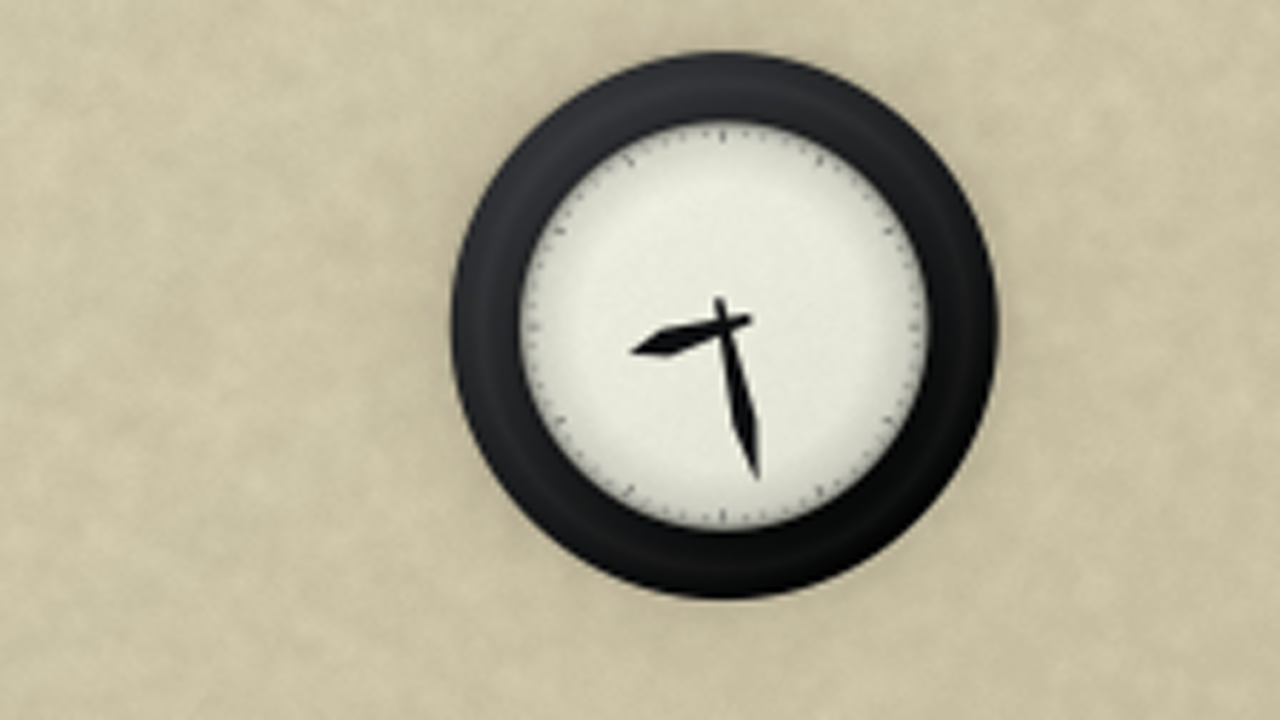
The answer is 8:28
